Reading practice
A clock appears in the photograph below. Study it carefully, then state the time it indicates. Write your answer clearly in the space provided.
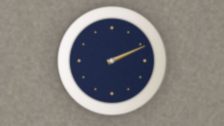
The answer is 2:11
